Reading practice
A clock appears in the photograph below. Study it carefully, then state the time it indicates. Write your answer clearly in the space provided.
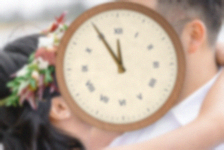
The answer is 11:55
